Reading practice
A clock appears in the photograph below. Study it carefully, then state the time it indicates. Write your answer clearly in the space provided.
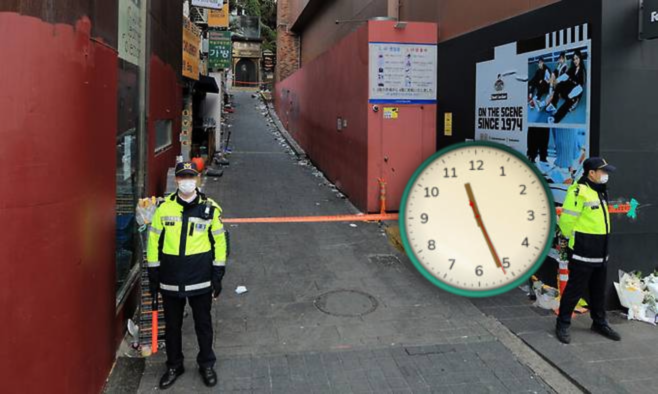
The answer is 11:26:26
